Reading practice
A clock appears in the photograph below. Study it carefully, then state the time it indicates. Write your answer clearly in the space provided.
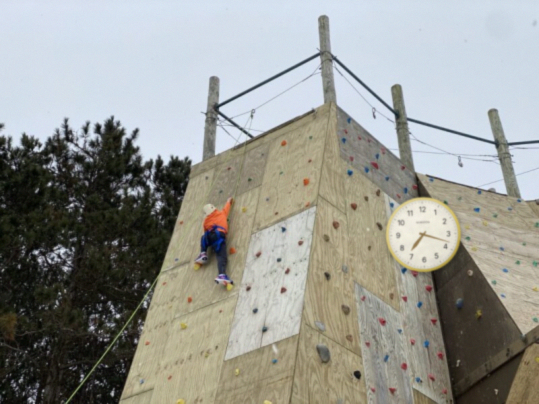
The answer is 7:18
